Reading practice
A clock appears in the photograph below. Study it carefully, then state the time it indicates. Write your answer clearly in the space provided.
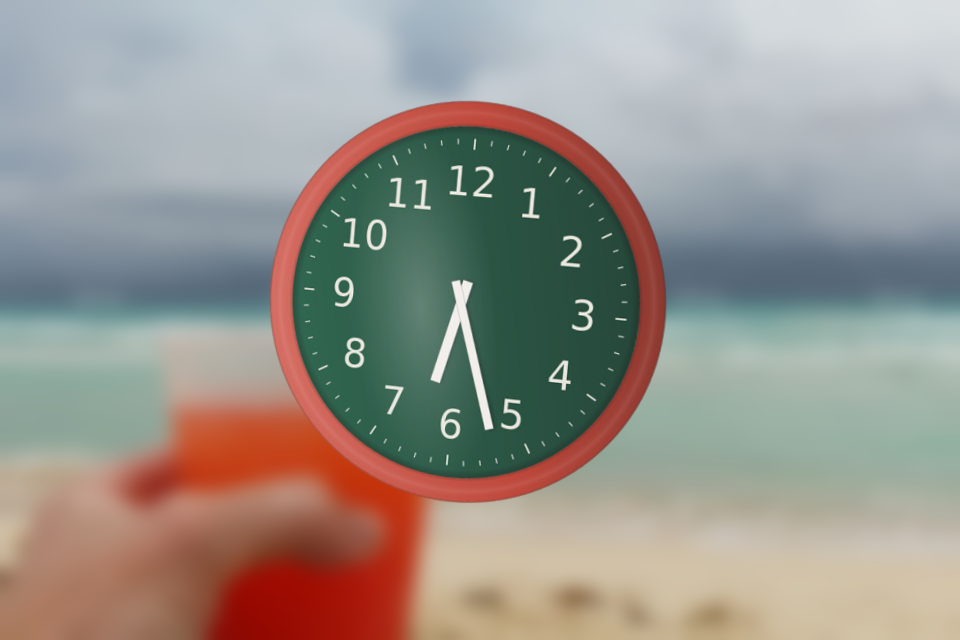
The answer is 6:27
